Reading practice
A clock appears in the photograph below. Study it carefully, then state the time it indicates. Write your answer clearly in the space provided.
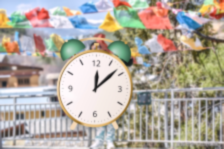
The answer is 12:08
